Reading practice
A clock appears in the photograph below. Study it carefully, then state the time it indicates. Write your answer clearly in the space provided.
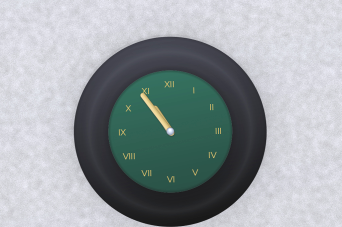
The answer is 10:54
